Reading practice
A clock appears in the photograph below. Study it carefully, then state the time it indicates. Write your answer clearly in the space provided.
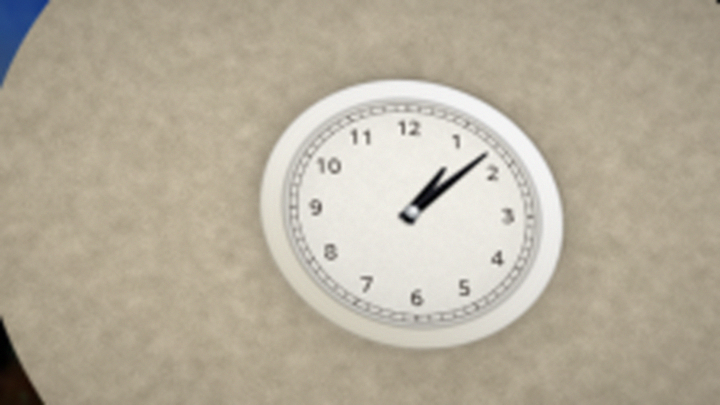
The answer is 1:08
